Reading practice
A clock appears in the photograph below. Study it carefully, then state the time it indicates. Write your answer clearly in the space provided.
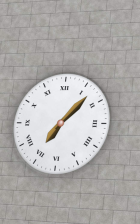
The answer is 7:07
